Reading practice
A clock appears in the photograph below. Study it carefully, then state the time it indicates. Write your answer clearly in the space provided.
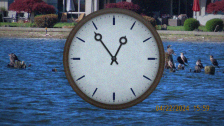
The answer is 12:54
